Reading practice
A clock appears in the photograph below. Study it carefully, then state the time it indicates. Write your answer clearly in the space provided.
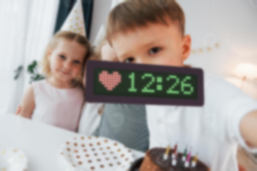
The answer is 12:26
